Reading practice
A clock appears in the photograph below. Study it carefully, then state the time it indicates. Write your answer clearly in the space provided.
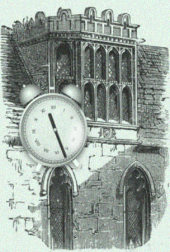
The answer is 11:27
